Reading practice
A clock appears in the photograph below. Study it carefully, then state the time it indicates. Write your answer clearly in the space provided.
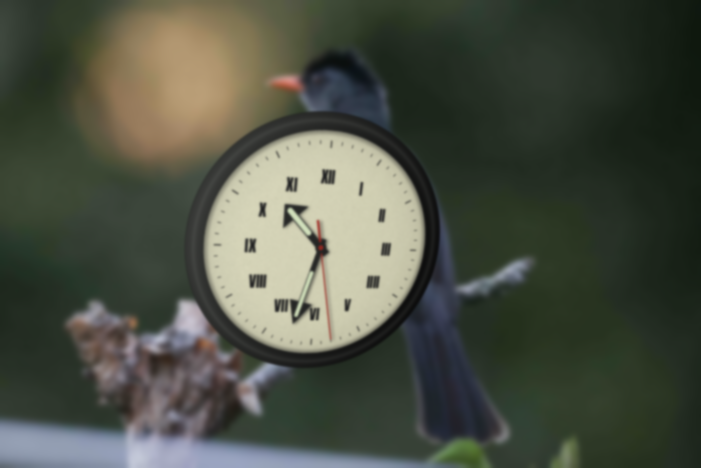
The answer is 10:32:28
